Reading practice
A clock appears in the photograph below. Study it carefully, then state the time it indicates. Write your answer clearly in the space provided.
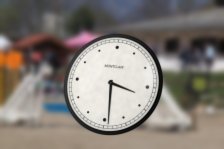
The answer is 3:29
